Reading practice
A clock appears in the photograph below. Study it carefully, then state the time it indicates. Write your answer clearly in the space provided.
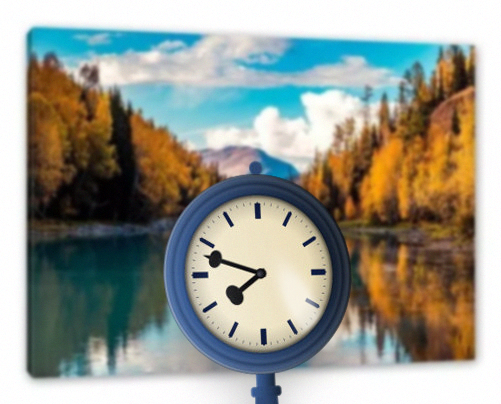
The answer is 7:48
